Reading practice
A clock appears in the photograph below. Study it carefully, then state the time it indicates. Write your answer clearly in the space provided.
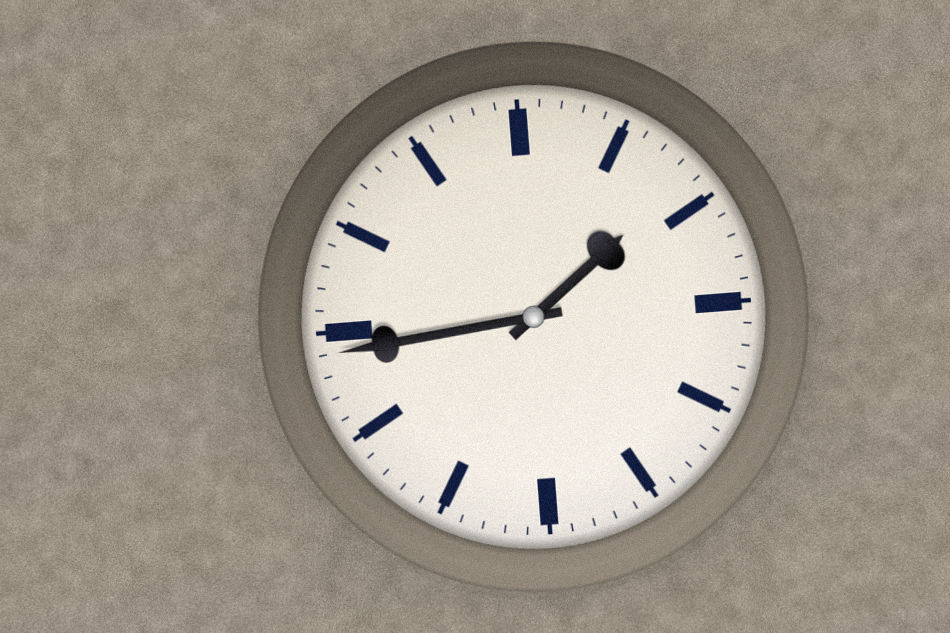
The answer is 1:44
